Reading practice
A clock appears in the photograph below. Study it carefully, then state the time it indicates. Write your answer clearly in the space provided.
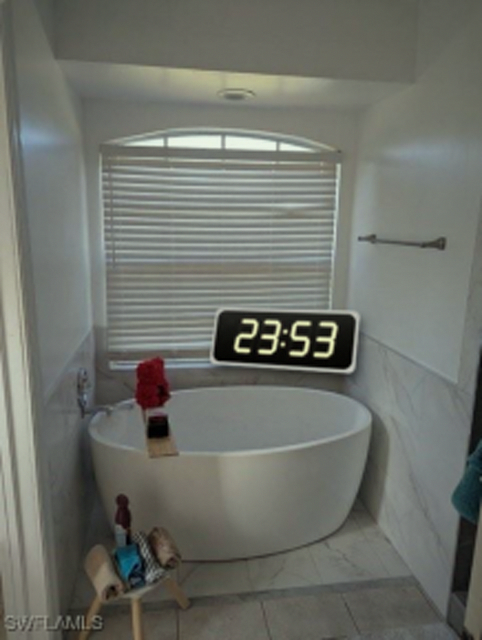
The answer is 23:53
